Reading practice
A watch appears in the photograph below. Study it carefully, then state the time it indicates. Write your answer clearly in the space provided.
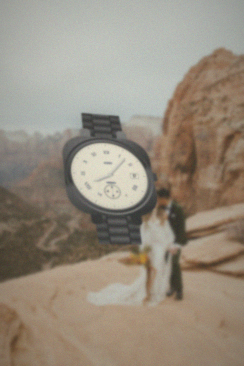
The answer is 8:07
